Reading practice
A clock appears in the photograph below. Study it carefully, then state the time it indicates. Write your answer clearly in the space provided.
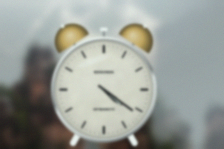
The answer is 4:21
